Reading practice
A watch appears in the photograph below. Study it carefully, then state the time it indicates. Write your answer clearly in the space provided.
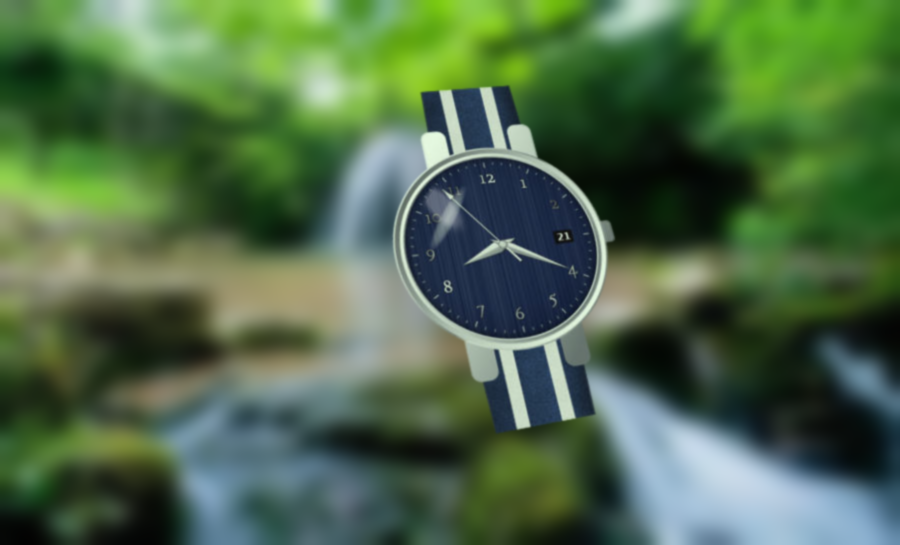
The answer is 8:19:54
